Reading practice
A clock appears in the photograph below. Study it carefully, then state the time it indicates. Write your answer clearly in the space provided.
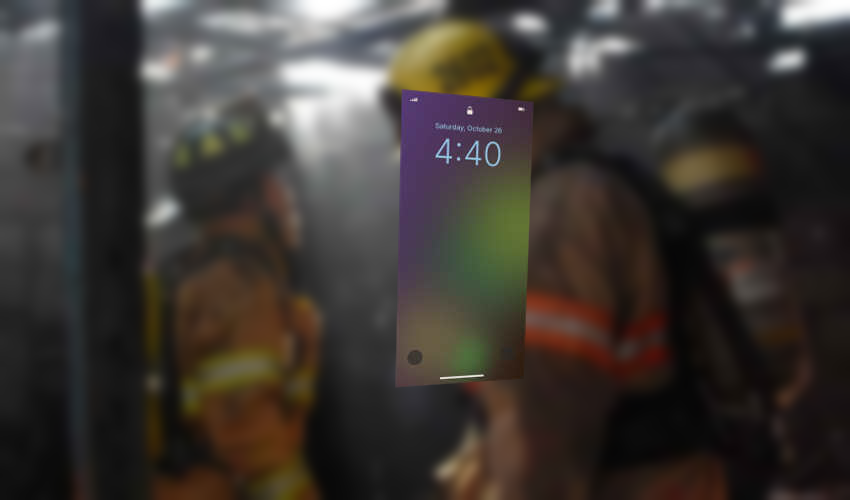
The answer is 4:40
